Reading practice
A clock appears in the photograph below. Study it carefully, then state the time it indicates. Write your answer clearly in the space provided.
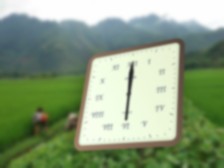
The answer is 6:00
